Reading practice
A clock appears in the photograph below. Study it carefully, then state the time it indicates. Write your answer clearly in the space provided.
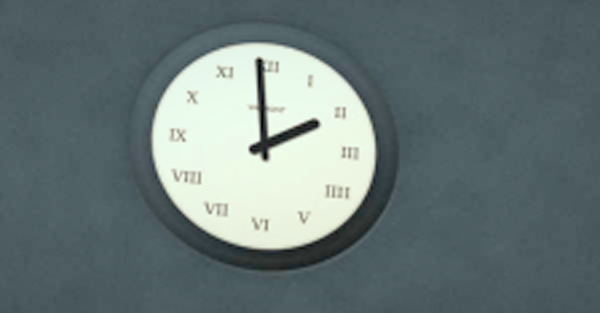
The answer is 1:59
